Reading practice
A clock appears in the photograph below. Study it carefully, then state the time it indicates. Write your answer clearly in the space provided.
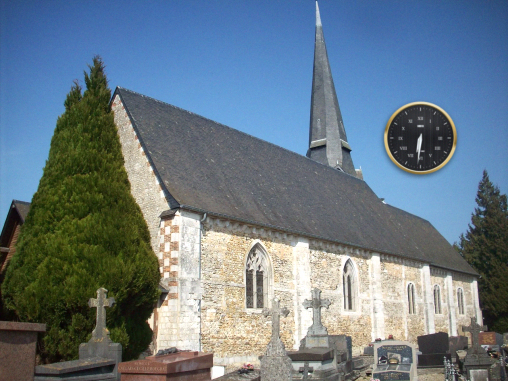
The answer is 6:31
